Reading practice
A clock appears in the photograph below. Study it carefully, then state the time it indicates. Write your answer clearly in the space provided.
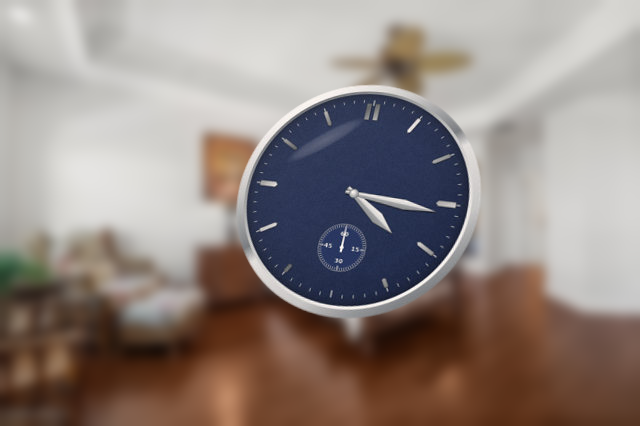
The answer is 4:16
